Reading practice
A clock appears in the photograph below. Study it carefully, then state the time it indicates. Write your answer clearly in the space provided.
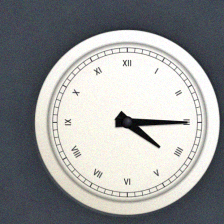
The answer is 4:15
